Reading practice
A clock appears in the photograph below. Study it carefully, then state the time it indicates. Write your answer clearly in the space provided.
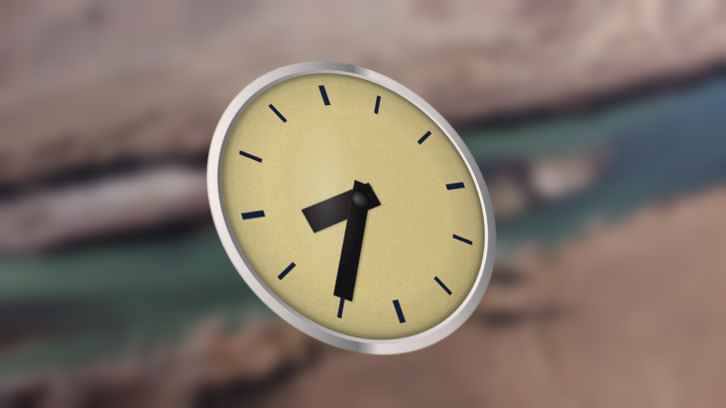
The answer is 8:35
